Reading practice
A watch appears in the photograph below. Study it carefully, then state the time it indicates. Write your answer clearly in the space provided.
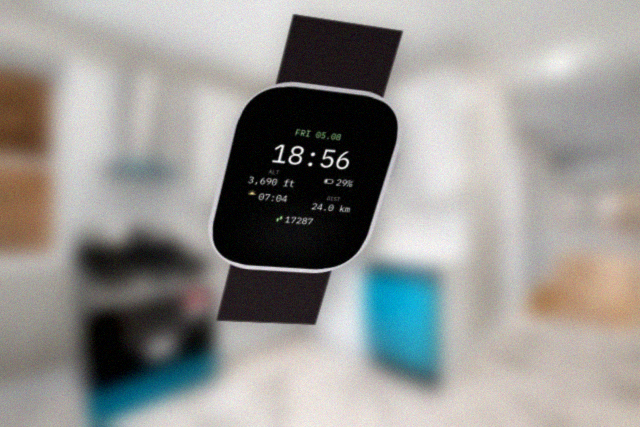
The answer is 18:56
